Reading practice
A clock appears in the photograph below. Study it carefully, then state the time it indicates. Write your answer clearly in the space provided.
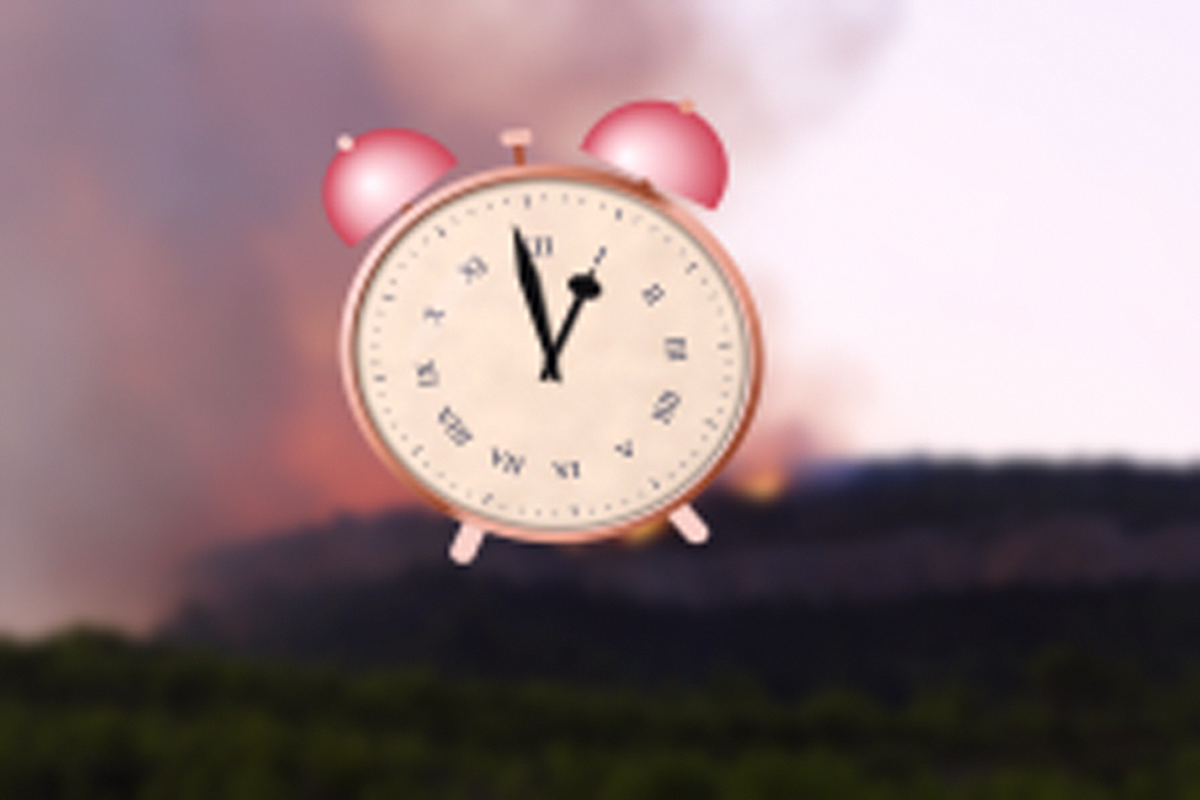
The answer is 12:59
